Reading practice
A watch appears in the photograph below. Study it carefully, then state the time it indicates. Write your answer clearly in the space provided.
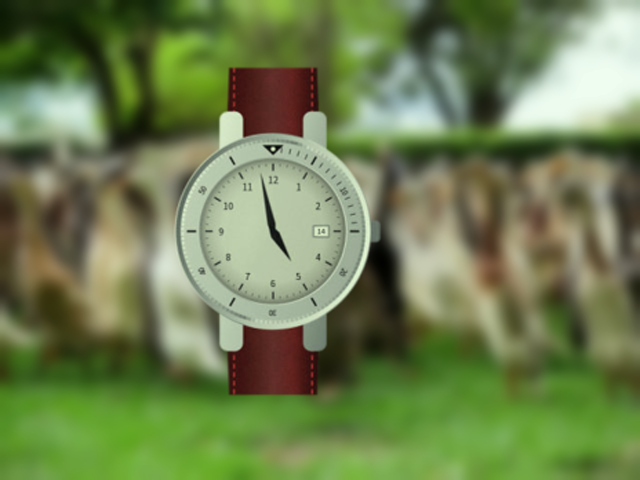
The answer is 4:58
